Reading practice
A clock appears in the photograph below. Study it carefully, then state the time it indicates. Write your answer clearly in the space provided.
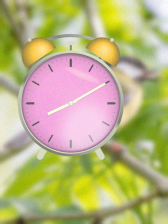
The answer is 8:10
